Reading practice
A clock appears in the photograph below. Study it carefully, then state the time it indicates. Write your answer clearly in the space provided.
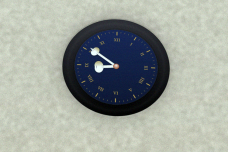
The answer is 8:51
